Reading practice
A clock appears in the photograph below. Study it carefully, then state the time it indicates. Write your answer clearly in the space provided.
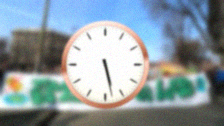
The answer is 5:28
